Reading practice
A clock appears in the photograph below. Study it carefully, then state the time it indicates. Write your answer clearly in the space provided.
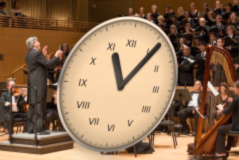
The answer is 11:06
